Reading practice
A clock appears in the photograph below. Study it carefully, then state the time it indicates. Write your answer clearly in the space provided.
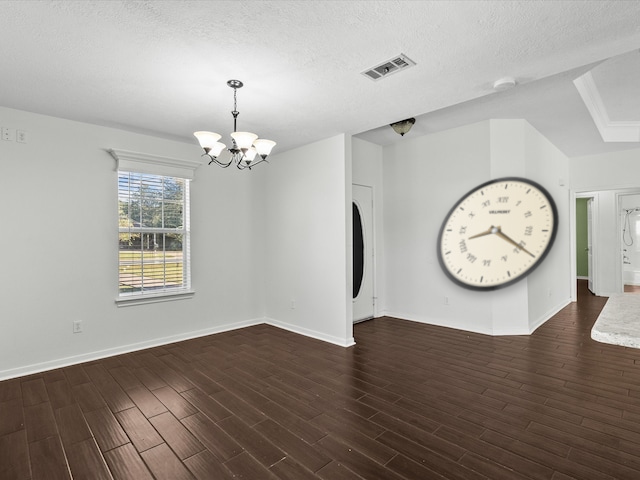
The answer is 8:20
